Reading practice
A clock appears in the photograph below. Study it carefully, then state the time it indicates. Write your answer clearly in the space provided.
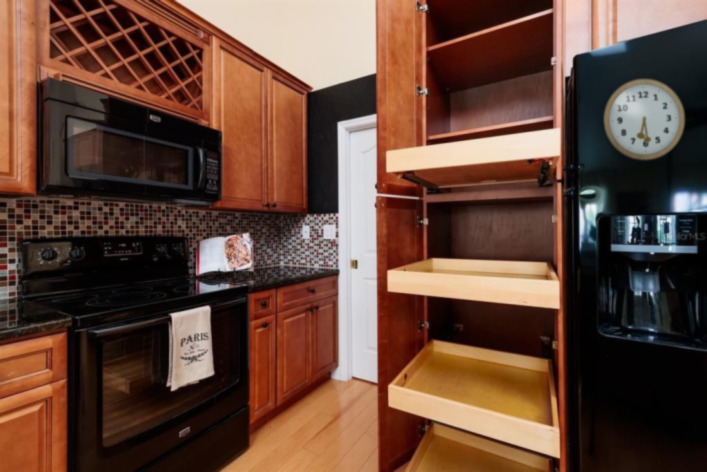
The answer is 6:29
